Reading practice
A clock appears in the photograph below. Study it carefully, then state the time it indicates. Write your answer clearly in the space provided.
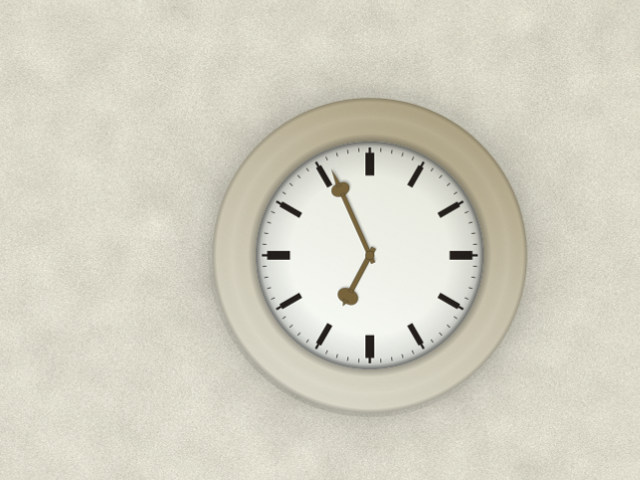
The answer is 6:56
